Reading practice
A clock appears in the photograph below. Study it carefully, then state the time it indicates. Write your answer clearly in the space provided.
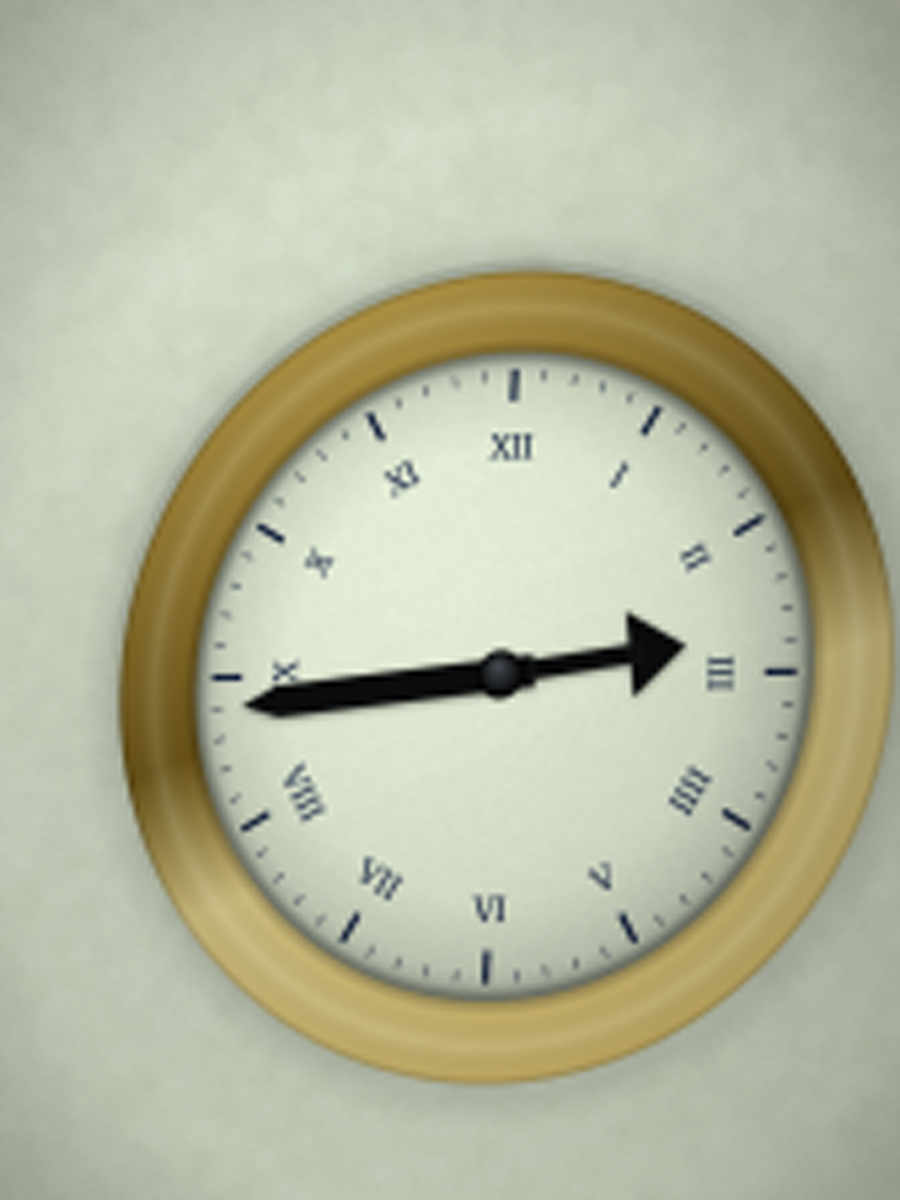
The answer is 2:44
